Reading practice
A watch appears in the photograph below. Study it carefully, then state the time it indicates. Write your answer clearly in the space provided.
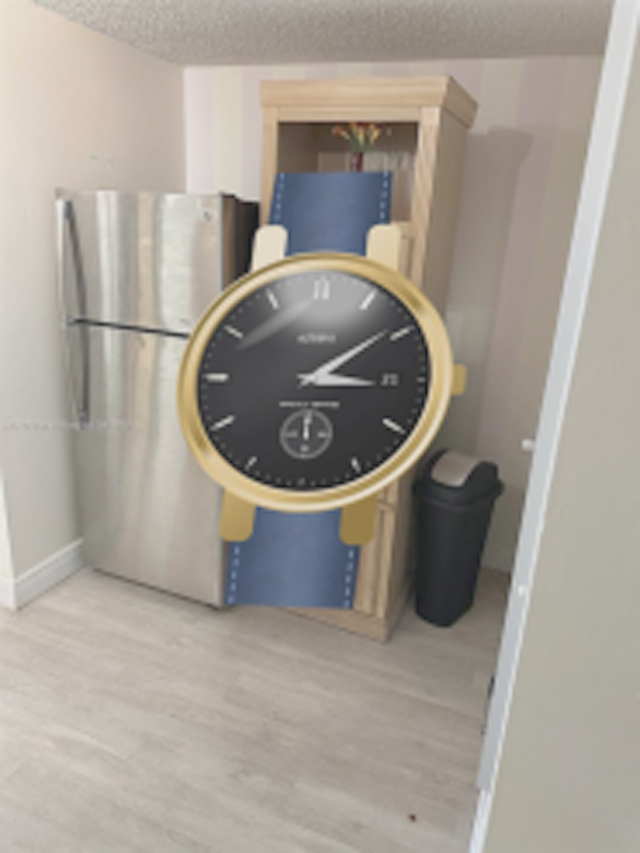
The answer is 3:09
